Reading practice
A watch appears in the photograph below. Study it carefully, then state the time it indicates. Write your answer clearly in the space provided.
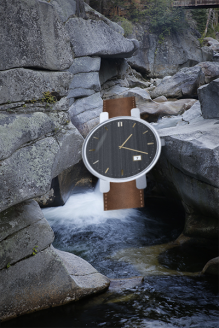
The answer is 1:19
